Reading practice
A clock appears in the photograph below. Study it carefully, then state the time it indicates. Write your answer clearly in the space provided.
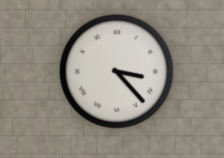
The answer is 3:23
